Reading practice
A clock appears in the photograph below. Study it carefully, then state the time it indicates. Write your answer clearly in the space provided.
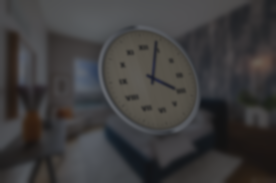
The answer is 4:04
